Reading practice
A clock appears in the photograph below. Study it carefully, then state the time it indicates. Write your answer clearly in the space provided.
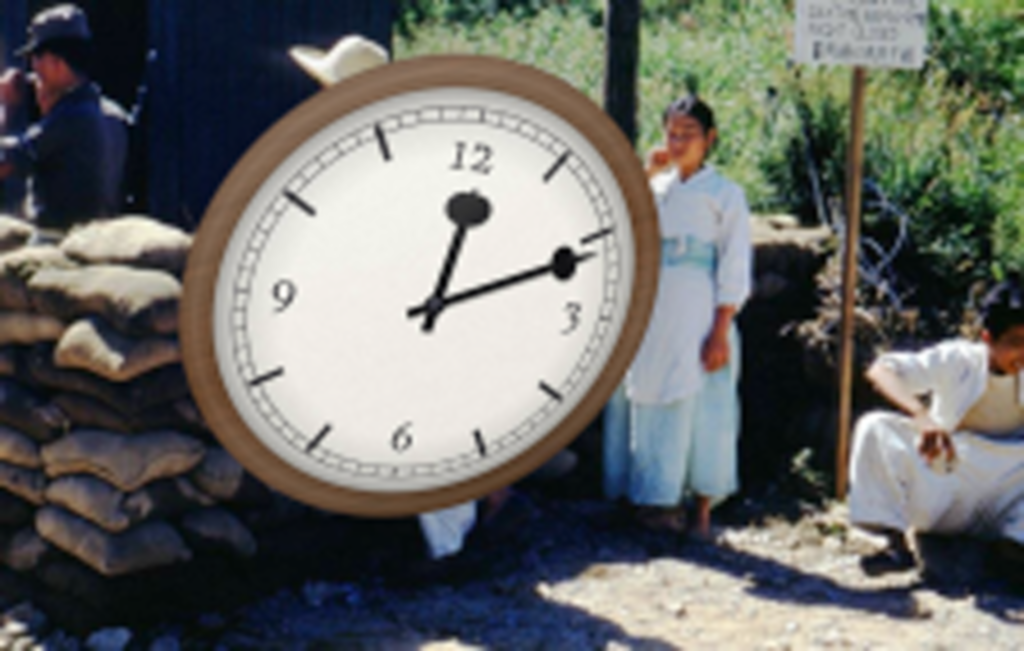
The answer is 12:11
